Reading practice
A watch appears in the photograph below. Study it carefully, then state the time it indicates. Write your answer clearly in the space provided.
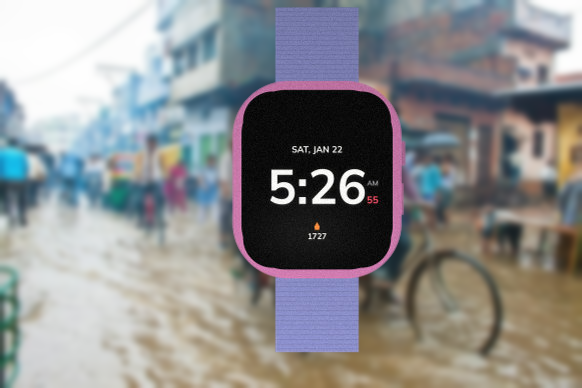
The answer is 5:26:55
